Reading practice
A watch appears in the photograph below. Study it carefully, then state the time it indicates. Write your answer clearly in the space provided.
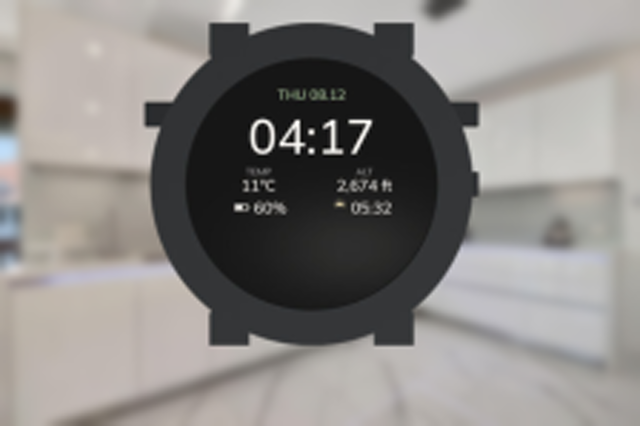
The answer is 4:17
